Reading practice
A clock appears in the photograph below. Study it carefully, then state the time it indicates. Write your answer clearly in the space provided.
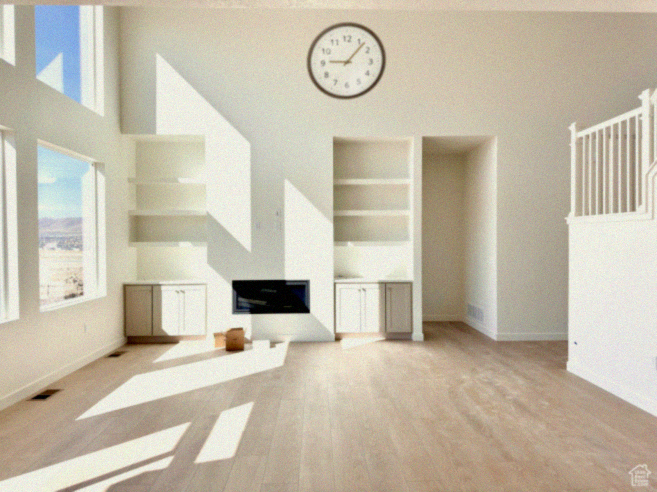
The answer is 9:07
